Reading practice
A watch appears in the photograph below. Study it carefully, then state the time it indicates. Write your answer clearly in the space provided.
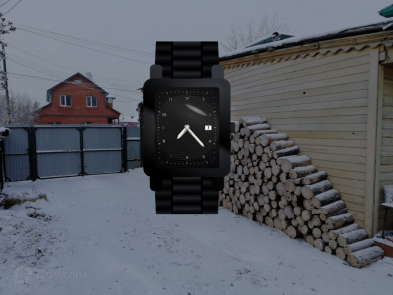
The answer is 7:23
